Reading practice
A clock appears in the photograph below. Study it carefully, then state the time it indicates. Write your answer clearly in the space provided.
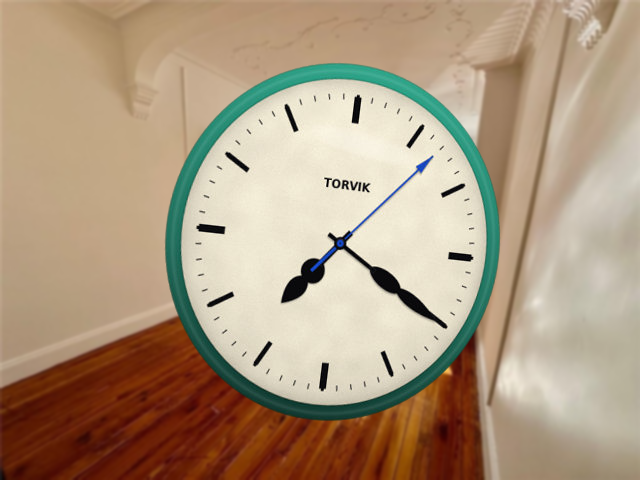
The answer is 7:20:07
